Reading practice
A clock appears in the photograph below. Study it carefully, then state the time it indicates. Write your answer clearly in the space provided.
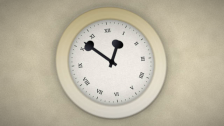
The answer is 12:52
